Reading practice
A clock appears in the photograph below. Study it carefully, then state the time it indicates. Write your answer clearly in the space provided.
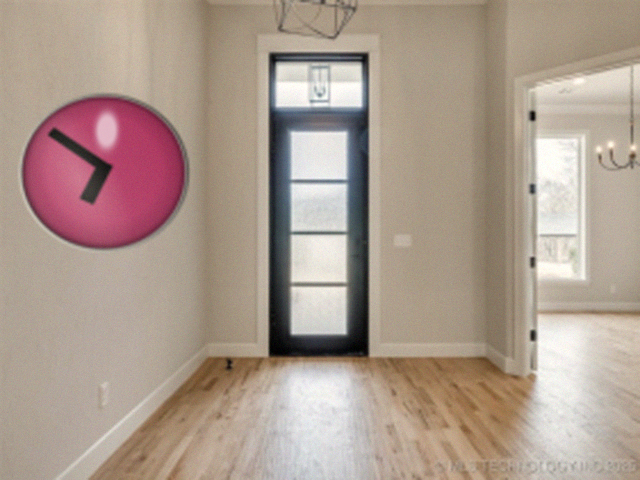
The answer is 6:51
